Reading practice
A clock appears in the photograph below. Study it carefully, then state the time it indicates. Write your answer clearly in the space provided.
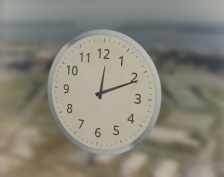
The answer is 12:11
